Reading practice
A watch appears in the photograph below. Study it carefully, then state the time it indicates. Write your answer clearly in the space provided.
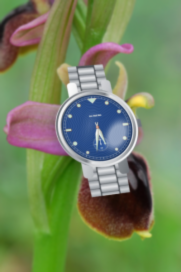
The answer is 5:32
